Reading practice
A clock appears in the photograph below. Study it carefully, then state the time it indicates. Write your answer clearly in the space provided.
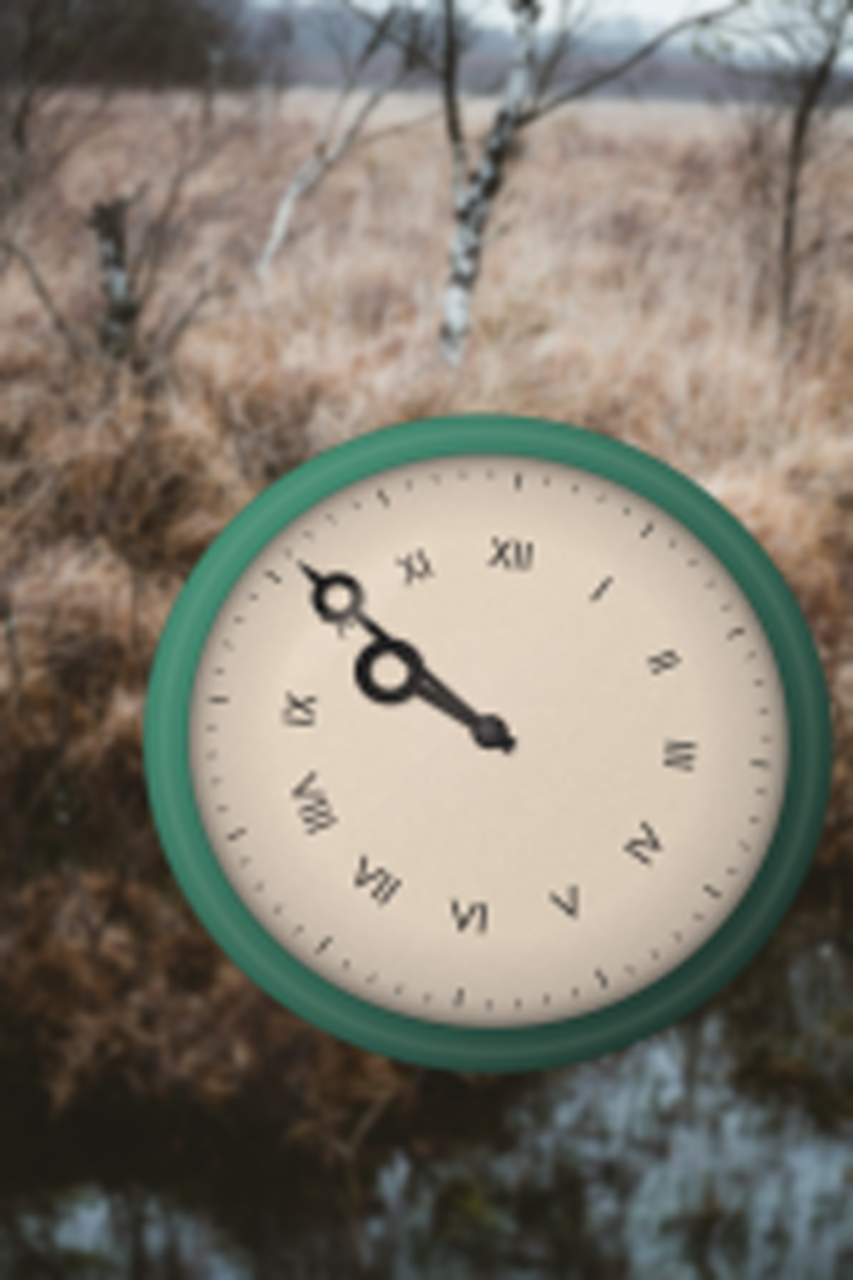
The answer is 9:51
